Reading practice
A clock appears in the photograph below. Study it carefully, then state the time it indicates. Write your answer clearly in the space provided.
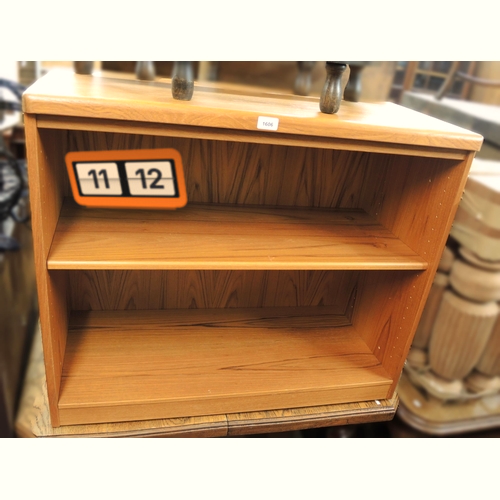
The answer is 11:12
